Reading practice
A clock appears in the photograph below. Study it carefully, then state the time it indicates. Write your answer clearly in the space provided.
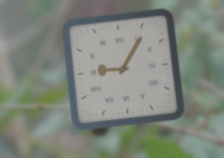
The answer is 9:06
